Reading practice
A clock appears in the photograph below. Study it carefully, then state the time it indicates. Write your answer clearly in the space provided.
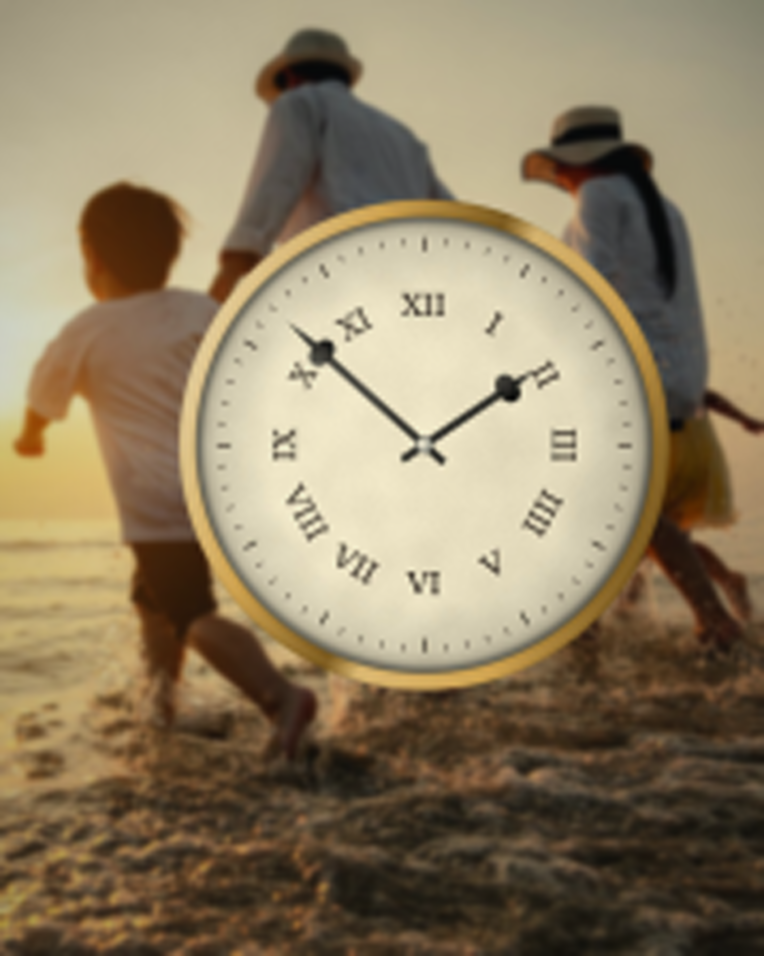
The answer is 1:52
